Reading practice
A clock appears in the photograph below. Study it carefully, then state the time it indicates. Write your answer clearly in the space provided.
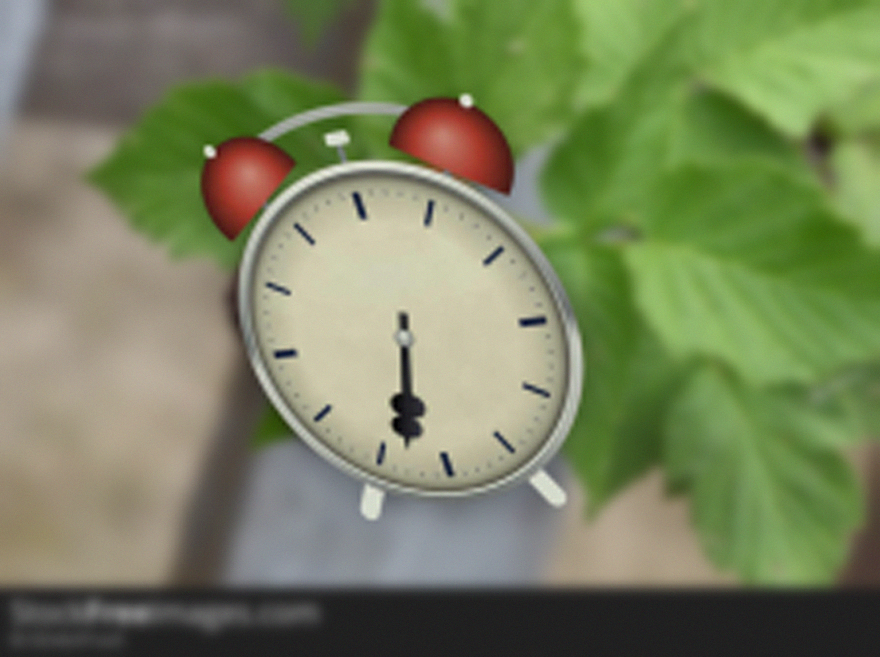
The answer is 6:33
